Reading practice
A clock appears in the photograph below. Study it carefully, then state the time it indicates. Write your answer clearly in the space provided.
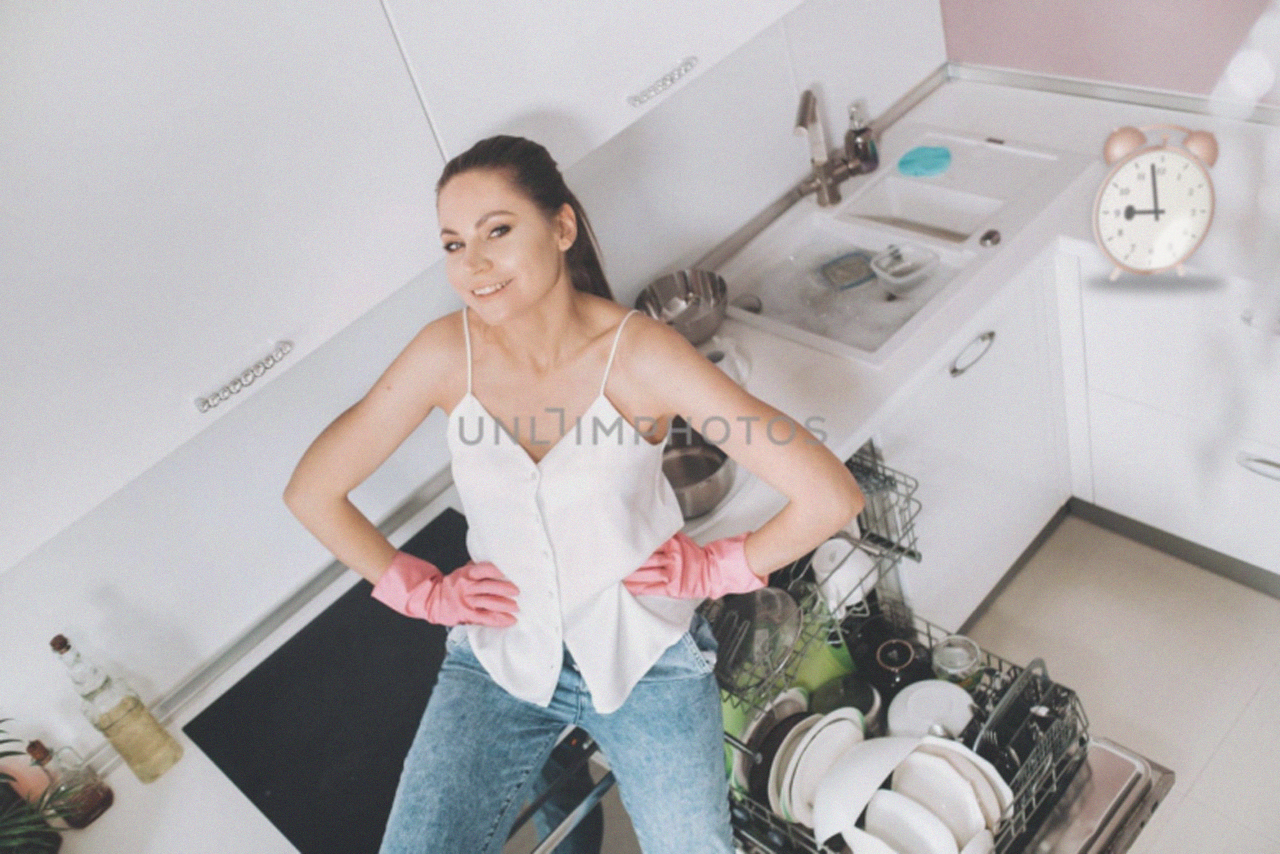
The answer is 8:58
